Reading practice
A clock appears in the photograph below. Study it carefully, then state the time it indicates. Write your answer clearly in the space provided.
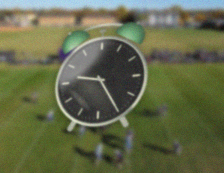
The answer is 9:25
